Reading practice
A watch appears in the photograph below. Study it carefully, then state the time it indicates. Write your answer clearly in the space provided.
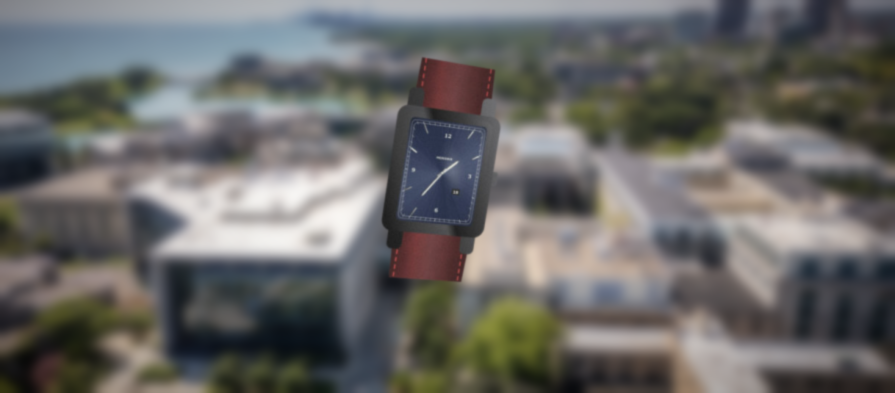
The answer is 1:36
